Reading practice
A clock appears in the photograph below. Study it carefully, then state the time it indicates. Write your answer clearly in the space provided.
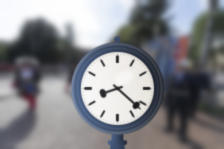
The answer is 8:22
